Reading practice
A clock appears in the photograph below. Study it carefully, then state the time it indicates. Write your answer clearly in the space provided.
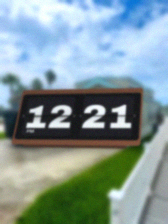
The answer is 12:21
